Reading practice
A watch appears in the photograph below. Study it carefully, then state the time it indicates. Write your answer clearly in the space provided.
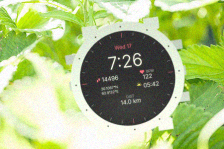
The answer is 7:26
